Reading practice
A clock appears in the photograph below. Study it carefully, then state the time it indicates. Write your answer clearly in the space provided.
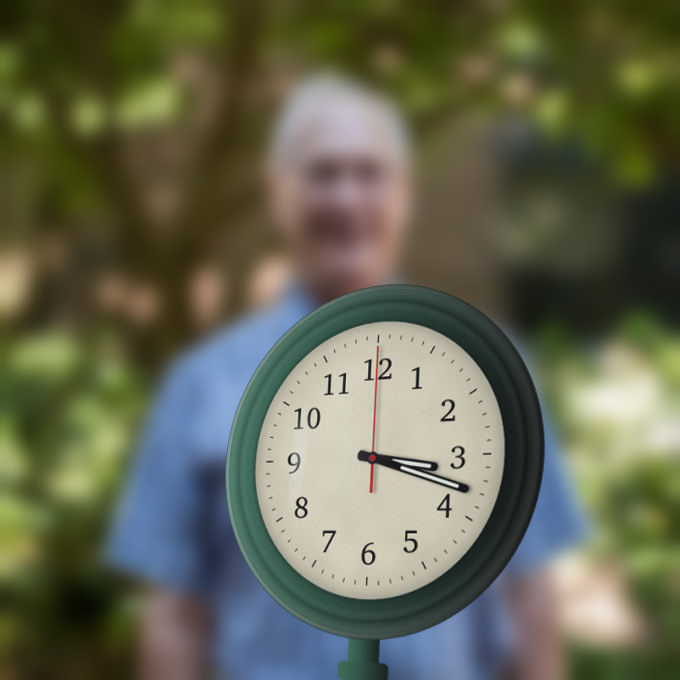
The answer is 3:18:00
